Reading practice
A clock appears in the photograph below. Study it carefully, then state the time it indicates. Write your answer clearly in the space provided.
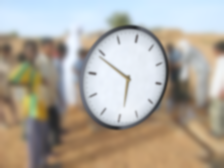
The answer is 5:49
